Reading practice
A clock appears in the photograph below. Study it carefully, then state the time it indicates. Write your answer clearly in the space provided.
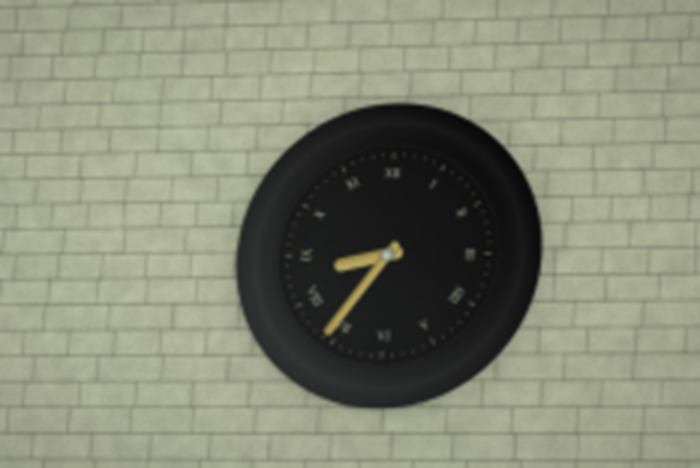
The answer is 8:36
